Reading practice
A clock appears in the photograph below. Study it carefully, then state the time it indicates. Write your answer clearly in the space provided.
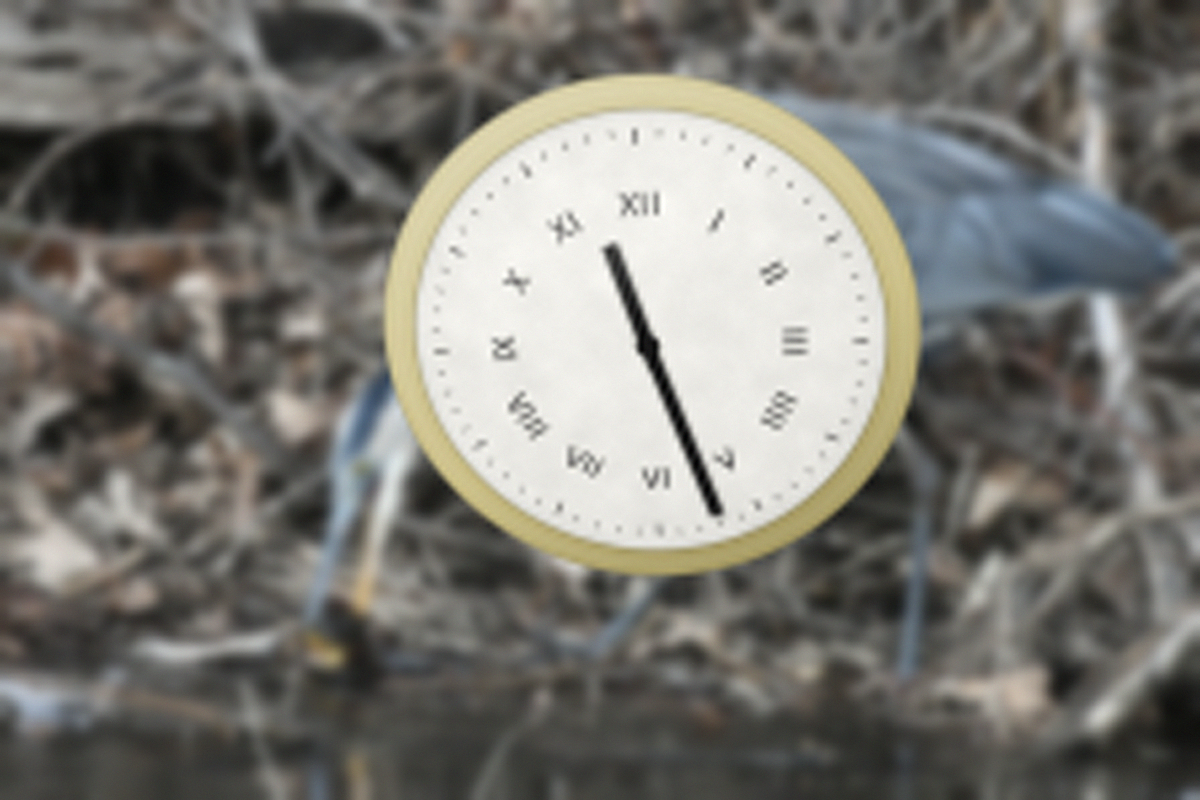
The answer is 11:27
